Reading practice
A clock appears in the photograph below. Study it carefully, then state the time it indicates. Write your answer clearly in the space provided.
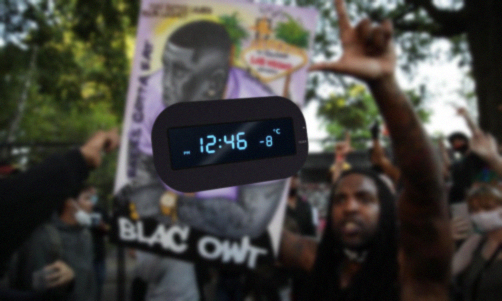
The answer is 12:46
